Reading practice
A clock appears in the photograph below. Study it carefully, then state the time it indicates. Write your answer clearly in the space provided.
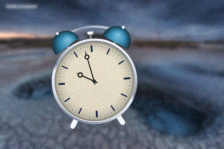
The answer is 9:58
